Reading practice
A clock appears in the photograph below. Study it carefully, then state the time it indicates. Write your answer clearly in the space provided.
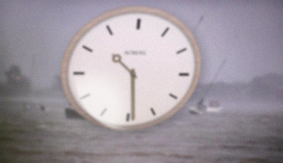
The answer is 10:29
